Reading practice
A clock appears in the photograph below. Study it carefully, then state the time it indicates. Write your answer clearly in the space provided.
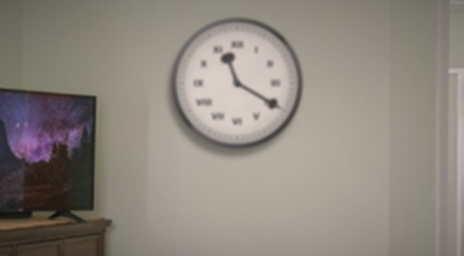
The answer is 11:20
